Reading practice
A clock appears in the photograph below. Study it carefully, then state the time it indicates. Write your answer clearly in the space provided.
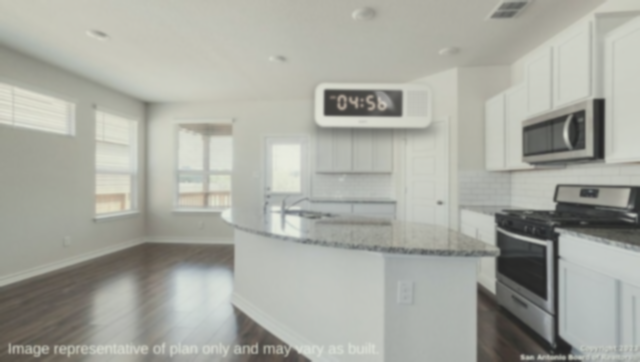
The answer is 4:56
